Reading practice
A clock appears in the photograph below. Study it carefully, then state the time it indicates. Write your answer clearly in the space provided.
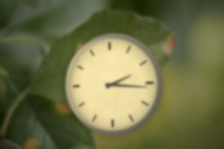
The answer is 2:16
